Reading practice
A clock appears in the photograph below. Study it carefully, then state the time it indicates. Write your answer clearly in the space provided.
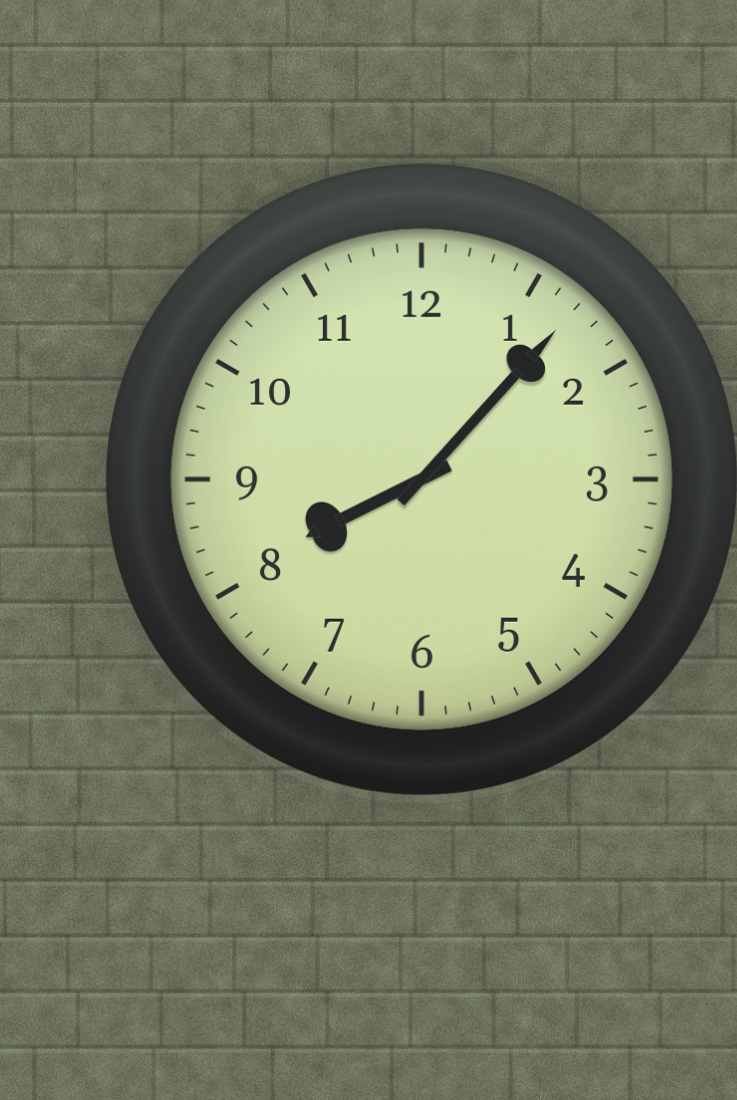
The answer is 8:07
